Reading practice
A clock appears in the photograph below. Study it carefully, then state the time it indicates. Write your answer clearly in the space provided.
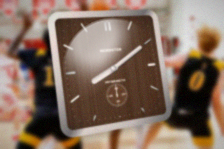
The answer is 8:10
